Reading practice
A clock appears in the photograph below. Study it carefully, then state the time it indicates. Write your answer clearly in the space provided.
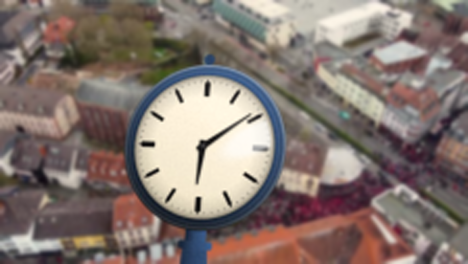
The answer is 6:09
